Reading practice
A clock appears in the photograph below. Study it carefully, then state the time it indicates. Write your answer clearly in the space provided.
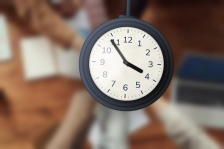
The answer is 3:54
